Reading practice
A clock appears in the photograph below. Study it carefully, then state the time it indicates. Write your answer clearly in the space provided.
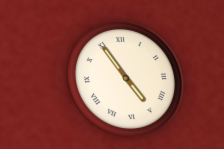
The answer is 4:55
